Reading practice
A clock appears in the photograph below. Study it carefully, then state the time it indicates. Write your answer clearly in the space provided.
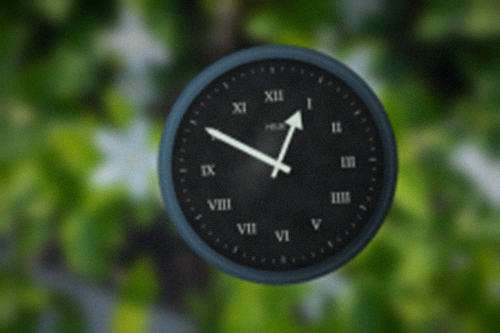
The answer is 12:50
